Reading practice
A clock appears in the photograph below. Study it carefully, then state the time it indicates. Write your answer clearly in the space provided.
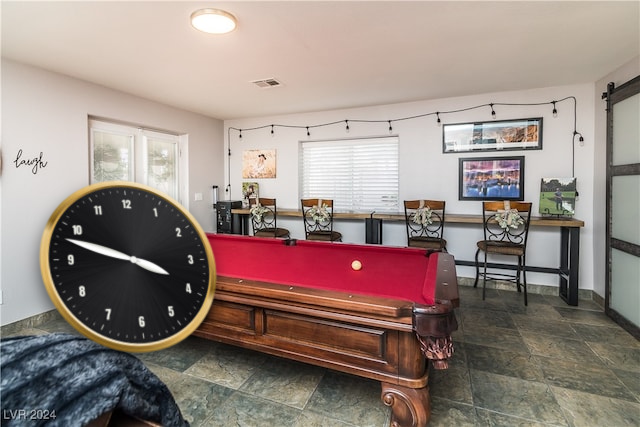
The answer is 3:48
